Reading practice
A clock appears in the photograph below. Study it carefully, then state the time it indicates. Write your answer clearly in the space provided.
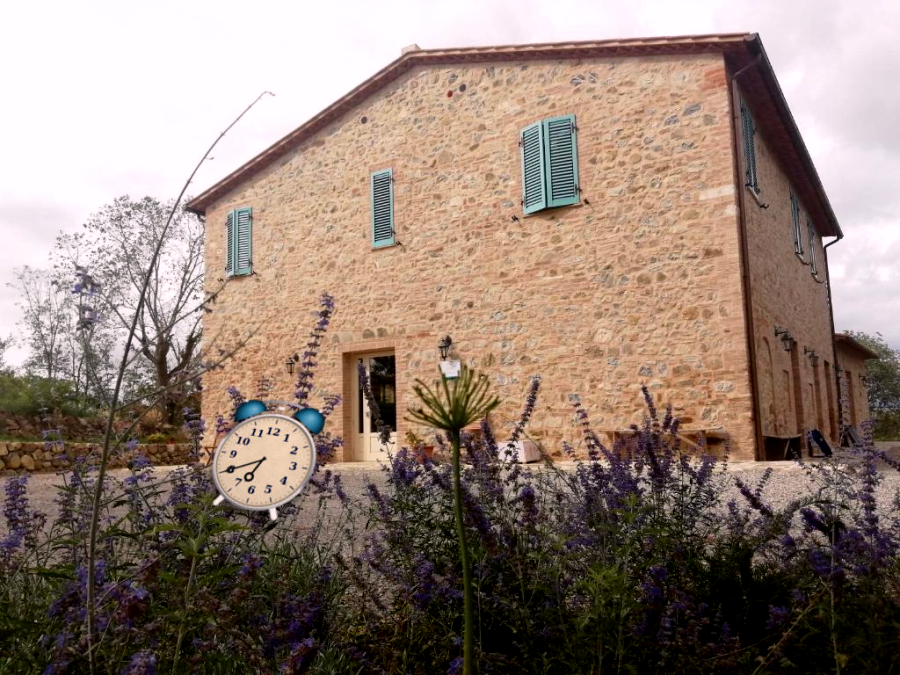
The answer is 6:40
